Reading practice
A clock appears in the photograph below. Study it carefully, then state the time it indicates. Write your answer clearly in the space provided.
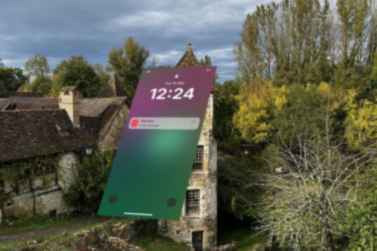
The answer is 12:24
